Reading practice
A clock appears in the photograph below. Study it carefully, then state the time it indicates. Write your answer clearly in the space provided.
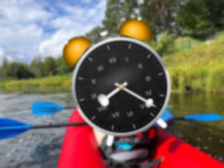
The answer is 8:23
